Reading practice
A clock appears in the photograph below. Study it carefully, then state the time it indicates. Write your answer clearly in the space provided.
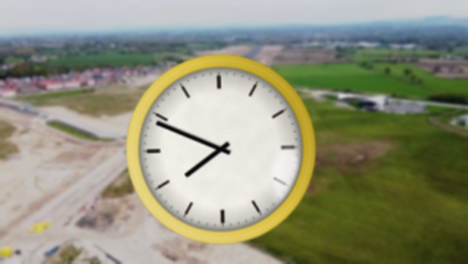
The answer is 7:49
